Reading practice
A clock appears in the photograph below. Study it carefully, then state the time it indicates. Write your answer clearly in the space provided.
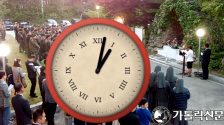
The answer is 1:02
